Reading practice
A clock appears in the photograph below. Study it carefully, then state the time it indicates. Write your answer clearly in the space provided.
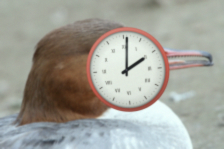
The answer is 2:01
